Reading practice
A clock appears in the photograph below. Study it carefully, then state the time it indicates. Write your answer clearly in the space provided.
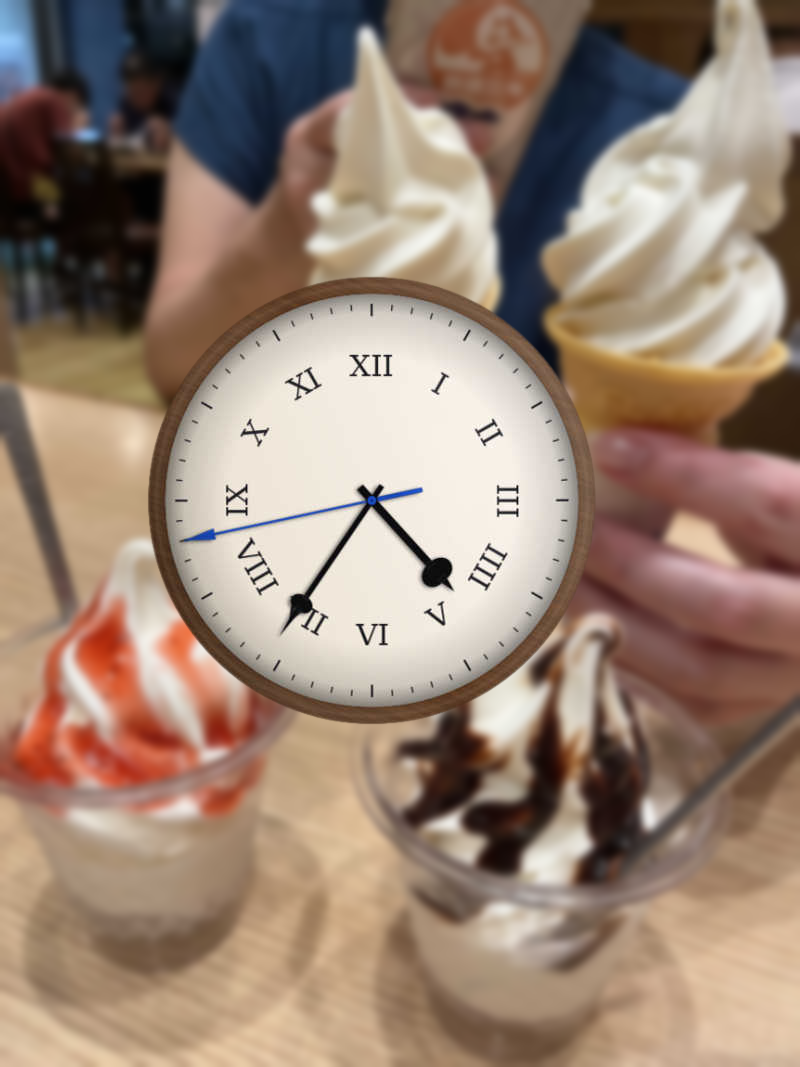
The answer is 4:35:43
